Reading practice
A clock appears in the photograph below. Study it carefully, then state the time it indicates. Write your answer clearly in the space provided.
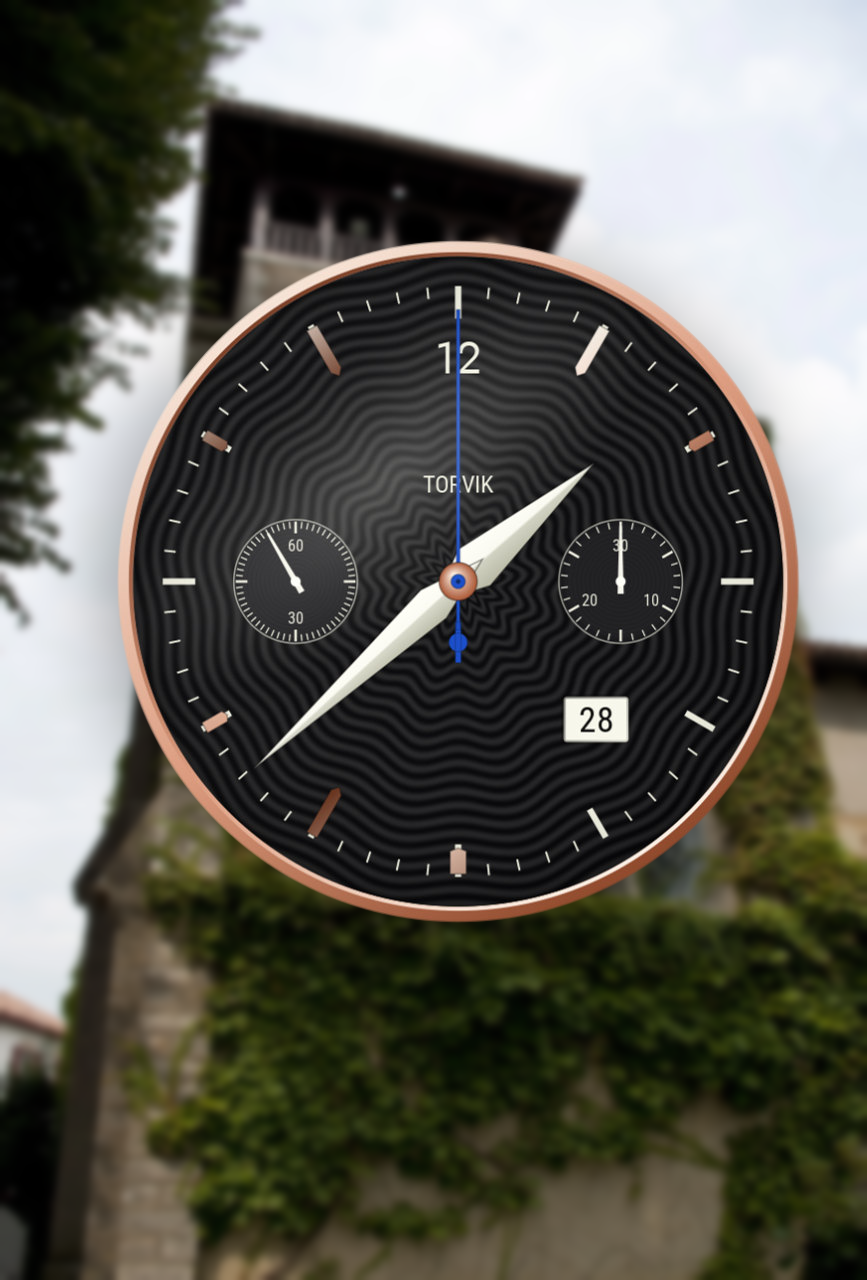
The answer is 1:37:55
